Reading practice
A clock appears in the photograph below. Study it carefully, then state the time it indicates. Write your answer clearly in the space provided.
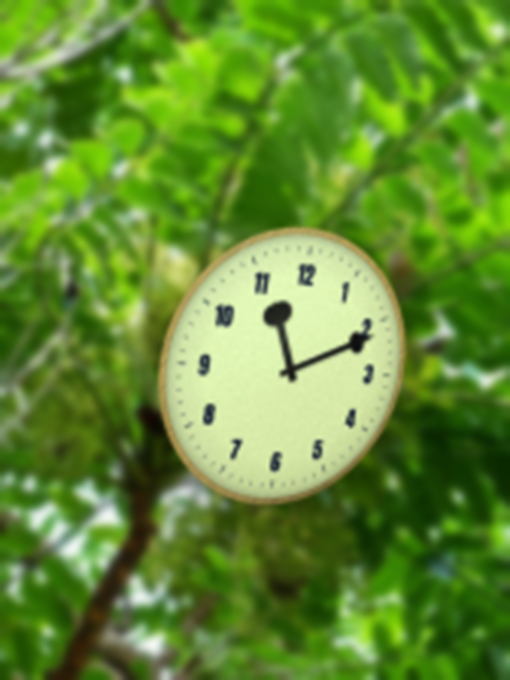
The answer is 11:11
